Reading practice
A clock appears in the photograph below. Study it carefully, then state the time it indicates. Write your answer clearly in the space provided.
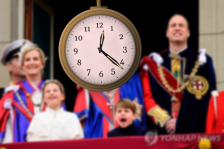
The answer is 12:22
